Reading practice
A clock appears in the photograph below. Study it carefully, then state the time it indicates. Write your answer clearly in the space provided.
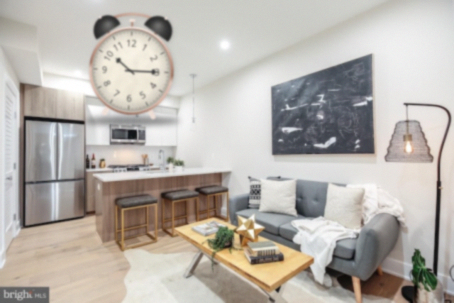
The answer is 10:15
